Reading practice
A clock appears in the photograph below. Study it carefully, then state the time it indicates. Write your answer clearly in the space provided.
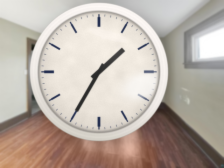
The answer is 1:35
